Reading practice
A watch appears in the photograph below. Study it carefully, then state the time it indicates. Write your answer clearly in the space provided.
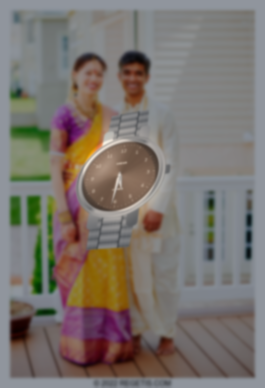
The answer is 5:31
